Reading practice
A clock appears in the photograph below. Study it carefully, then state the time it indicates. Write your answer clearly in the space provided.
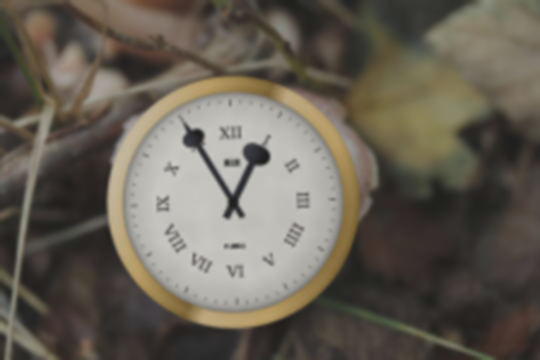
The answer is 12:55
